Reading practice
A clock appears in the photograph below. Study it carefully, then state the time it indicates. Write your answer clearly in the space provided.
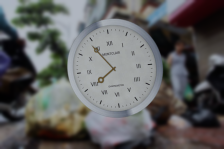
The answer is 7:54
